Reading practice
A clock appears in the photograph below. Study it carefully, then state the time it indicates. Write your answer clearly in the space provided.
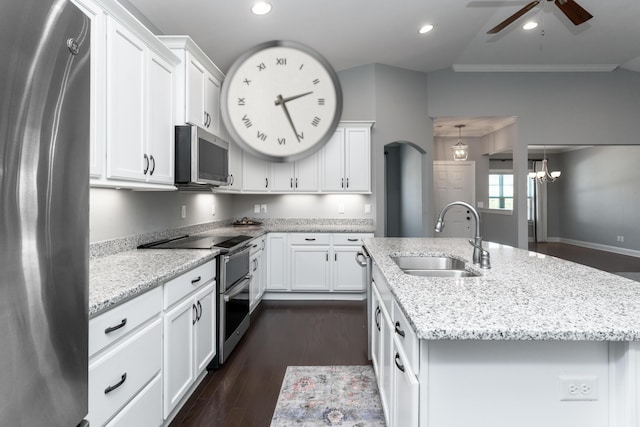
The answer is 2:26
